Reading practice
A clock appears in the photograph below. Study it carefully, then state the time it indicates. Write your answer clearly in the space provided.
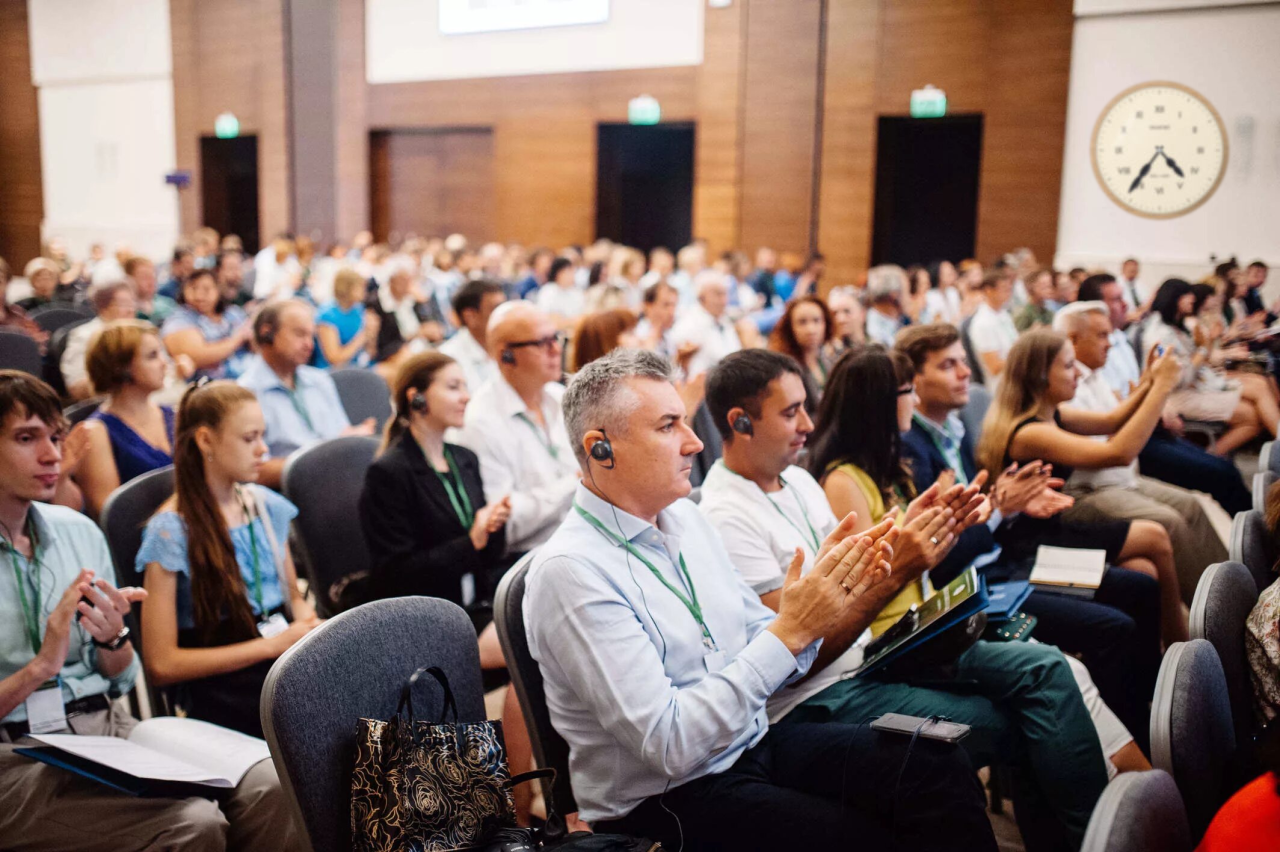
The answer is 4:36
